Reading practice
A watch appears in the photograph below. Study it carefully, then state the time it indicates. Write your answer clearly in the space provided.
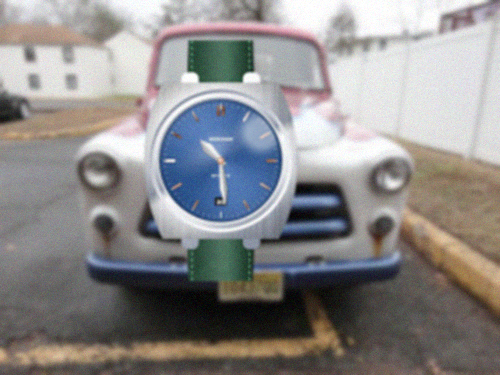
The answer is 10:29
